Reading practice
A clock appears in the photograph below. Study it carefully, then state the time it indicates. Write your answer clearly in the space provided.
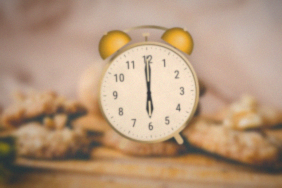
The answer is 6:00
